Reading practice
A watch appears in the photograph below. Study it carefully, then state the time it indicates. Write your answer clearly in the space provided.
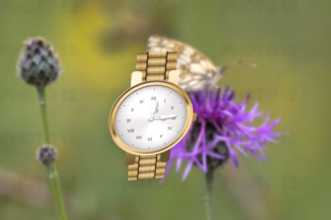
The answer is 12:14
